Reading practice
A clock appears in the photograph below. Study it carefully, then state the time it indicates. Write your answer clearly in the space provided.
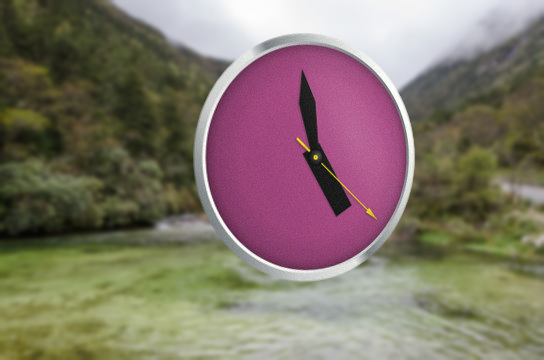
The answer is 4:58:22
